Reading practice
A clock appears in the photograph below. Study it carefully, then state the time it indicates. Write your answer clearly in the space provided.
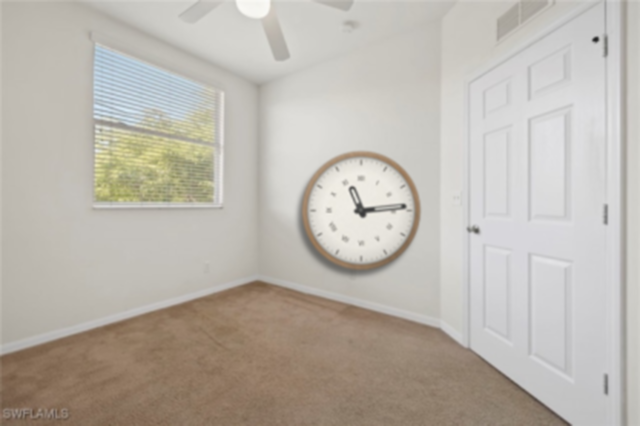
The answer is 11:14
